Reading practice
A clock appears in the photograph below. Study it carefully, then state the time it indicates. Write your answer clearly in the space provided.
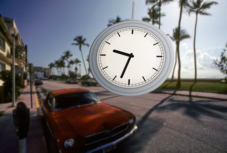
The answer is 9:33
